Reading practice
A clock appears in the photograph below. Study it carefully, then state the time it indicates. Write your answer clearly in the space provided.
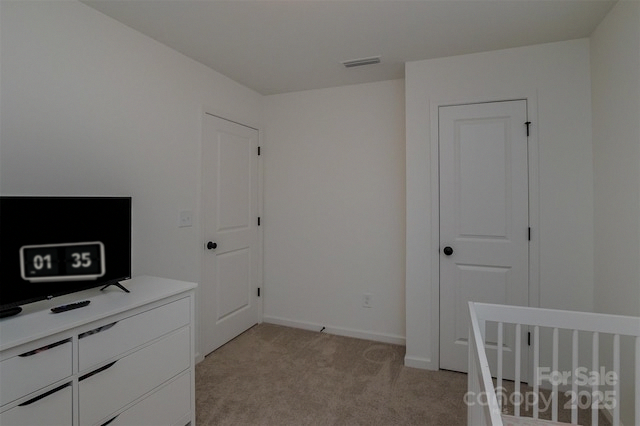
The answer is 1:35
